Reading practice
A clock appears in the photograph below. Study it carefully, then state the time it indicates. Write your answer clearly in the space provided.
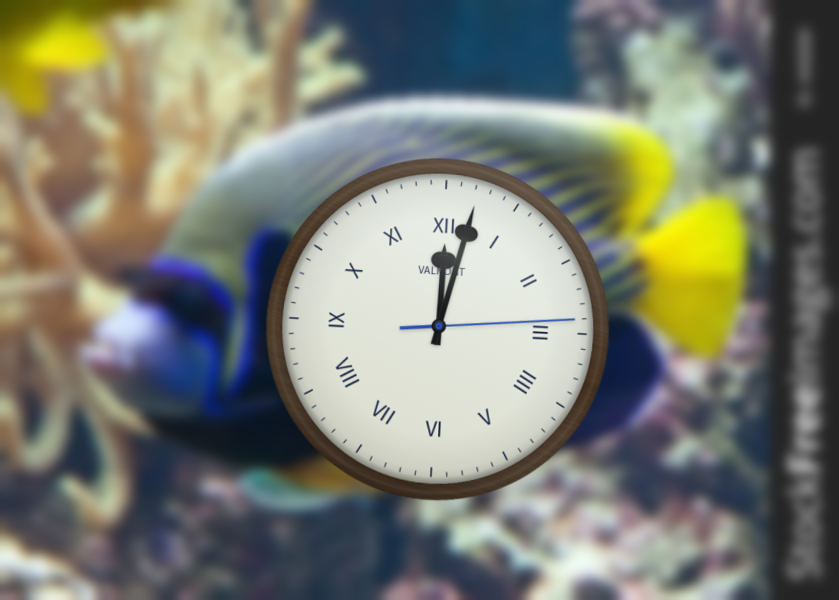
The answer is 12:02:14
